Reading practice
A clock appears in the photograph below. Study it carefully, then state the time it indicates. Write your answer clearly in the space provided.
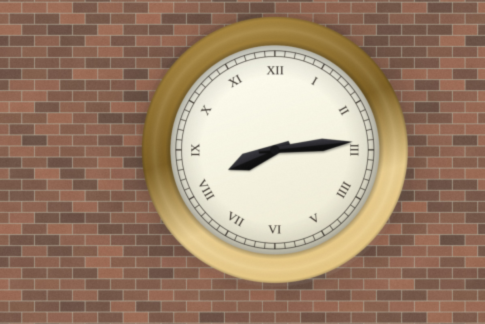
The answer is 8:14
